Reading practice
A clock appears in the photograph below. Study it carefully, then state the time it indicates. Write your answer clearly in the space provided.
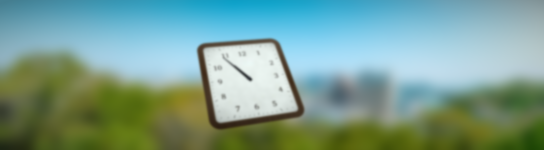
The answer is 10:54
